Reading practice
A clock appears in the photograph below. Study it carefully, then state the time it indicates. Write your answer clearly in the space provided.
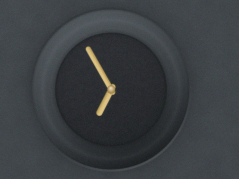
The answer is 6:55
